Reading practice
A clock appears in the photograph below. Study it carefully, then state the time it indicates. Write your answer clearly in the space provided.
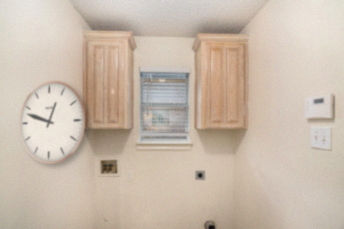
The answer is 12:48
